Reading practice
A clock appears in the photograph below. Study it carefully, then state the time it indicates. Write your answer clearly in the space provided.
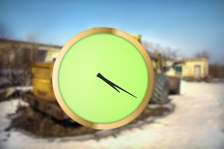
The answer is 4:20
